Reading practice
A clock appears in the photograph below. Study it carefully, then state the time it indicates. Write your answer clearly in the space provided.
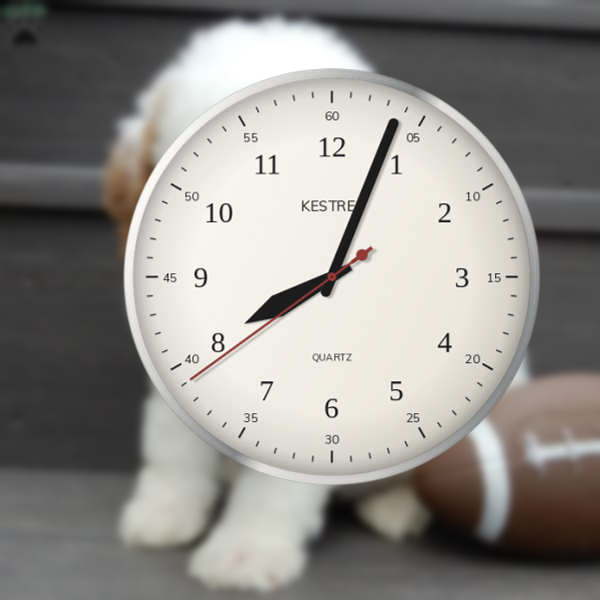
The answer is 8:03:39
